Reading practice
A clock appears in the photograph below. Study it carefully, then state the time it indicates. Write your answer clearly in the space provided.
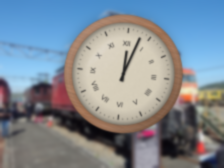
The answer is 12:03
